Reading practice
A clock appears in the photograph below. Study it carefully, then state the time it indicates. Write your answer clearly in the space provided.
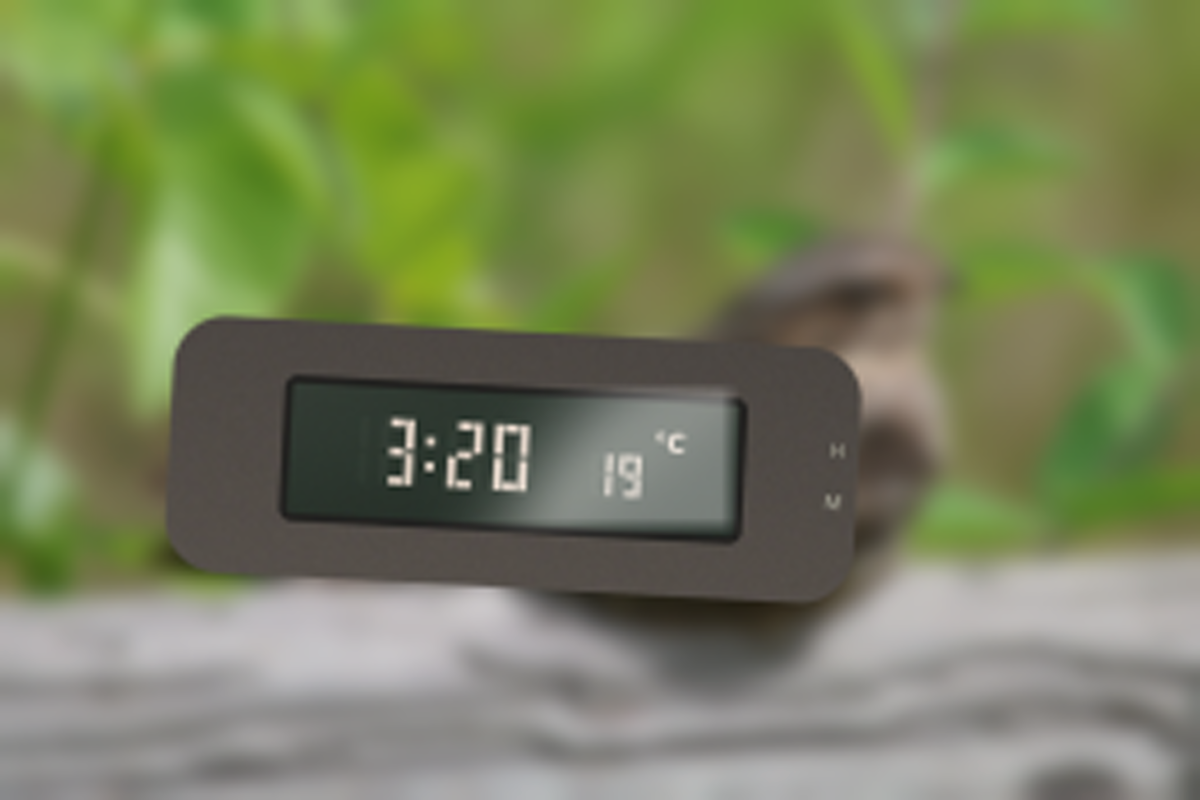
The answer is 3:20
